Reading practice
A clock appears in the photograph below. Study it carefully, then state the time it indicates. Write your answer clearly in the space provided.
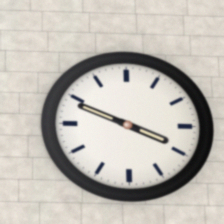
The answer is 3:49
